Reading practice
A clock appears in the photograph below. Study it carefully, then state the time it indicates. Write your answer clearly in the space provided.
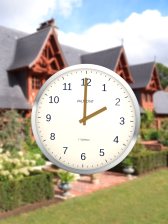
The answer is 2:00
